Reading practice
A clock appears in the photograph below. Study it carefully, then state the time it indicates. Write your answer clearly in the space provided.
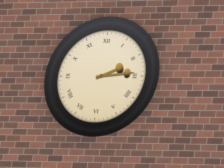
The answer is 2:14
